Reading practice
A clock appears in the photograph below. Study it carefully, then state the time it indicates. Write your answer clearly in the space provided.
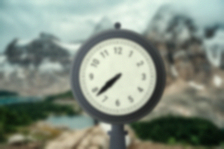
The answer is 7:38
